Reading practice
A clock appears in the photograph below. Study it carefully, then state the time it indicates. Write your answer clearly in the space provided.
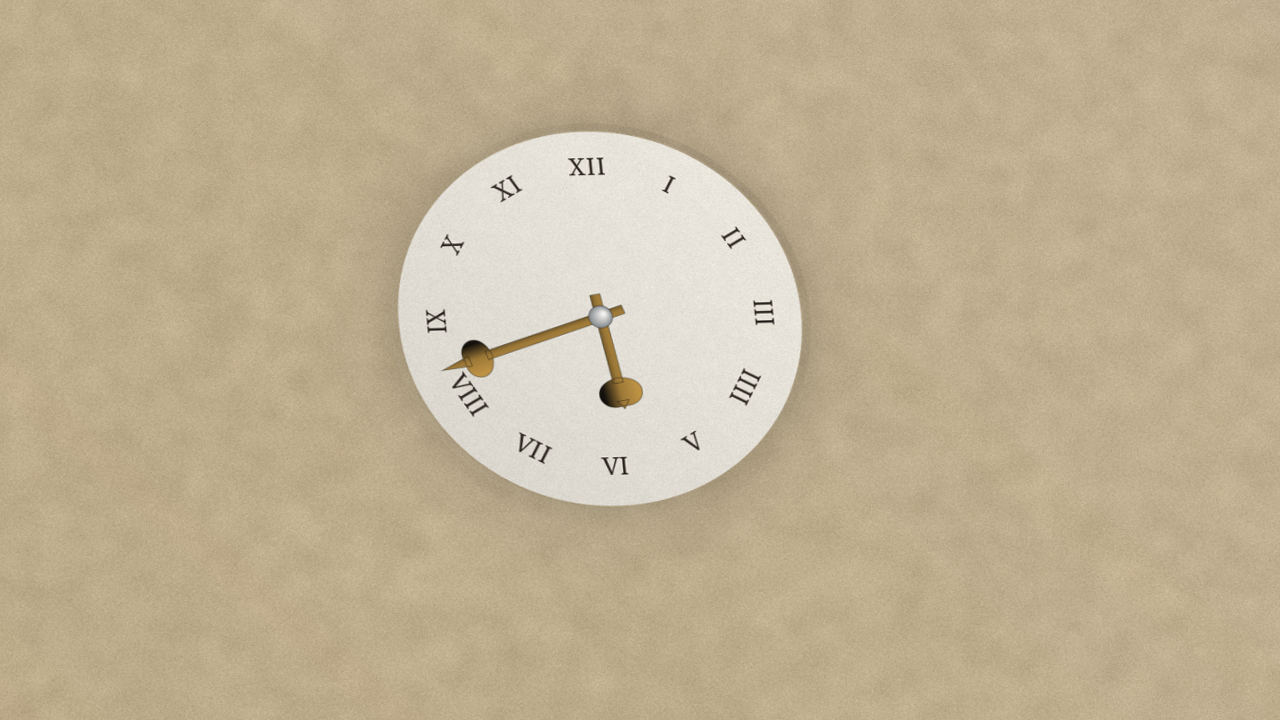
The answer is 5:42
